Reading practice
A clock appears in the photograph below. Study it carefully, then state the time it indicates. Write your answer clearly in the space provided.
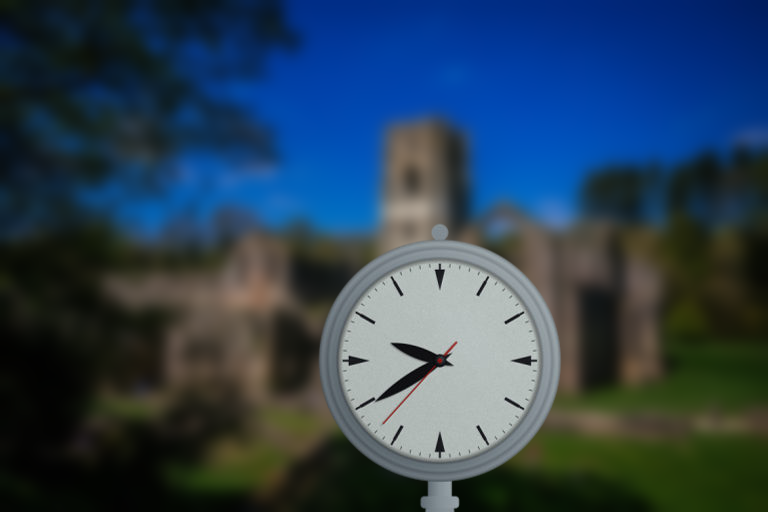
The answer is 9:39:37
